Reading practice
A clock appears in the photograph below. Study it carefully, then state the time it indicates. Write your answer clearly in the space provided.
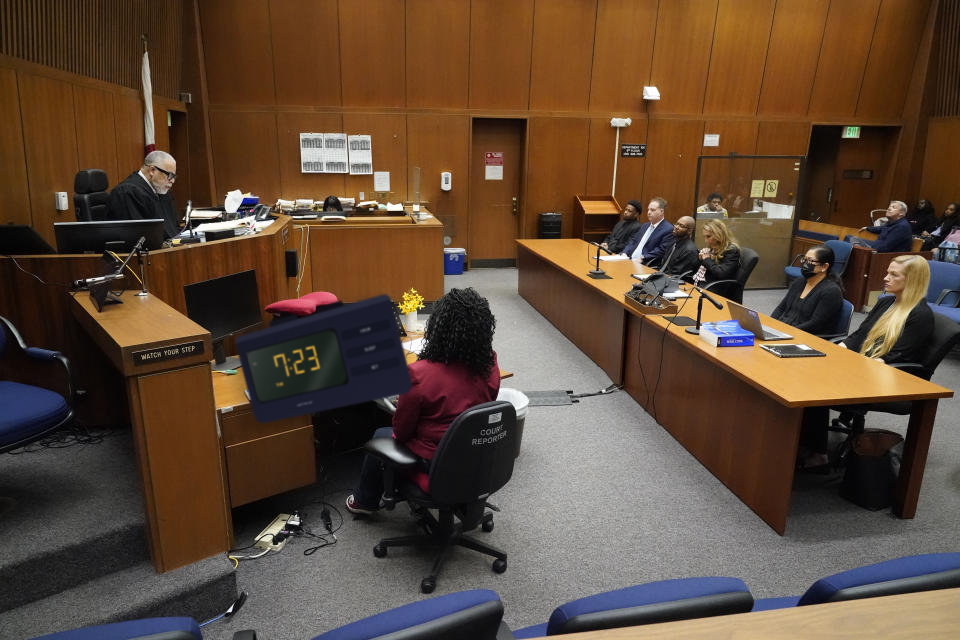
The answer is 7:23
